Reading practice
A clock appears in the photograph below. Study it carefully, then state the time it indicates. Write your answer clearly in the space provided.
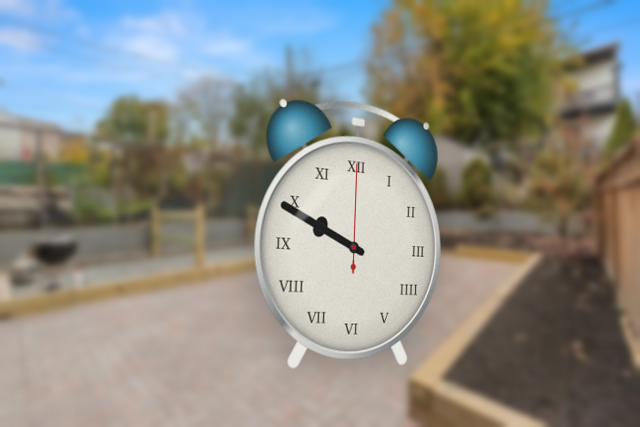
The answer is 9:49:00
